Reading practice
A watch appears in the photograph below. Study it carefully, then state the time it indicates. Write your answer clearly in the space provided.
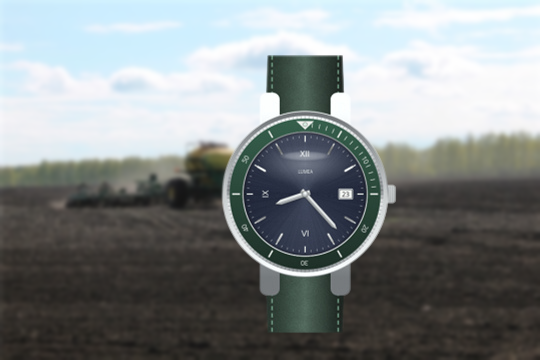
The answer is 8:23
